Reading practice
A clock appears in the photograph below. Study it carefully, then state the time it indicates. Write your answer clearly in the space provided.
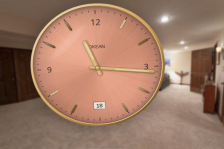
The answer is 11:16
